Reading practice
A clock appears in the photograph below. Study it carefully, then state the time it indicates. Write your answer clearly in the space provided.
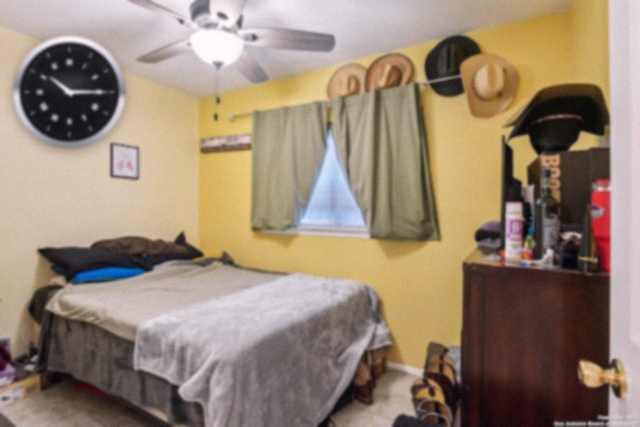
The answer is 10:15
